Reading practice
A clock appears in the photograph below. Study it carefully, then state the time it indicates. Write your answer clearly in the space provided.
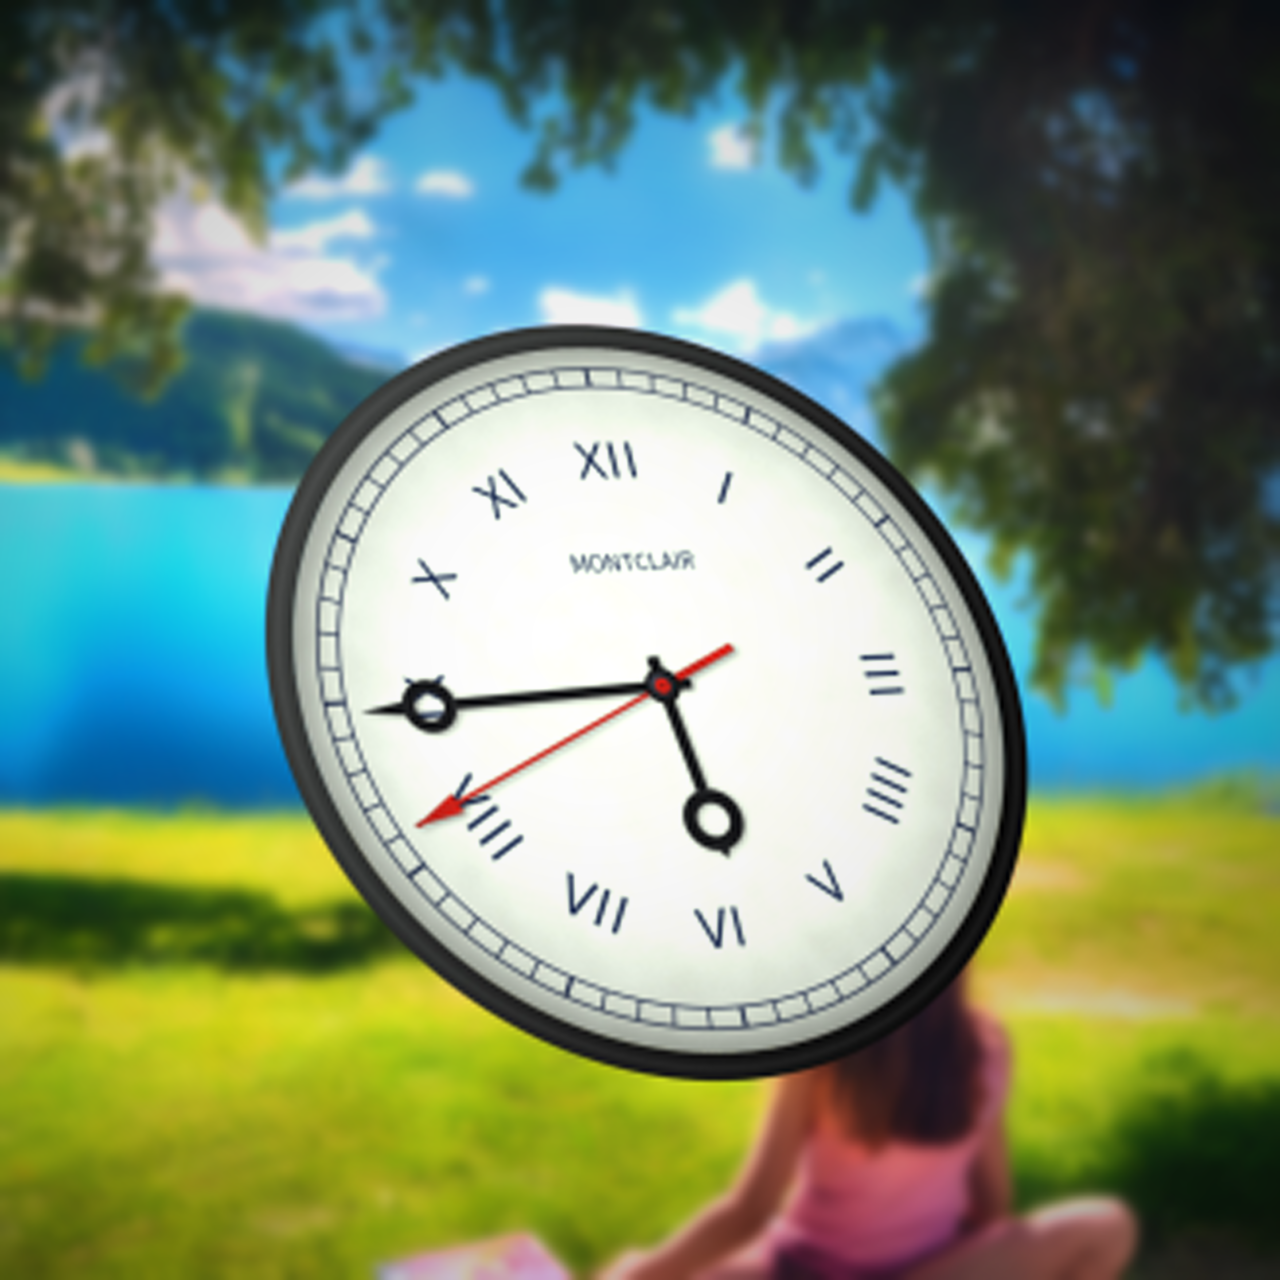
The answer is 5:44:41
